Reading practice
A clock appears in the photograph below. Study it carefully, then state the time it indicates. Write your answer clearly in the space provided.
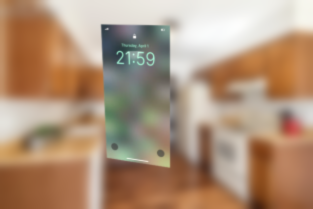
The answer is 21:59
